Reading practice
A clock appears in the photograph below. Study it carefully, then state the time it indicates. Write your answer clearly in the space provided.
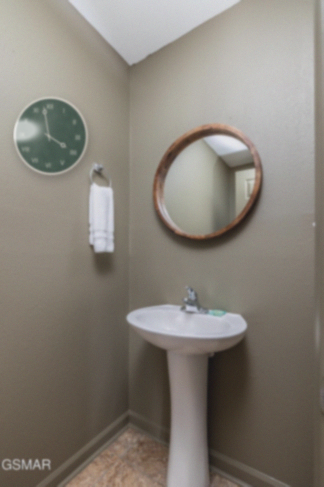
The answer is 3:58
